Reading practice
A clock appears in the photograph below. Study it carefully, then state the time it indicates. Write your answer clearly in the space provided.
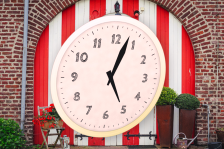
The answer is 5:03
